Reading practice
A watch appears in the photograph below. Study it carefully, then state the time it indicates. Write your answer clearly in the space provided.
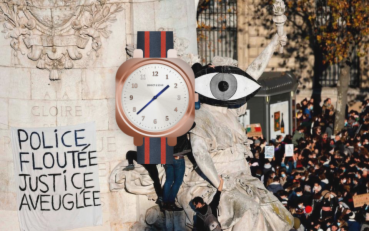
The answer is 1:38
